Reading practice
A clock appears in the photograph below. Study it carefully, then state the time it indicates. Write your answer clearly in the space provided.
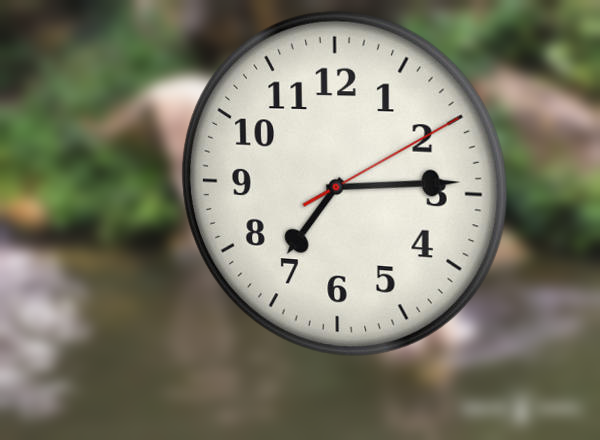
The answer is 7:14:10
